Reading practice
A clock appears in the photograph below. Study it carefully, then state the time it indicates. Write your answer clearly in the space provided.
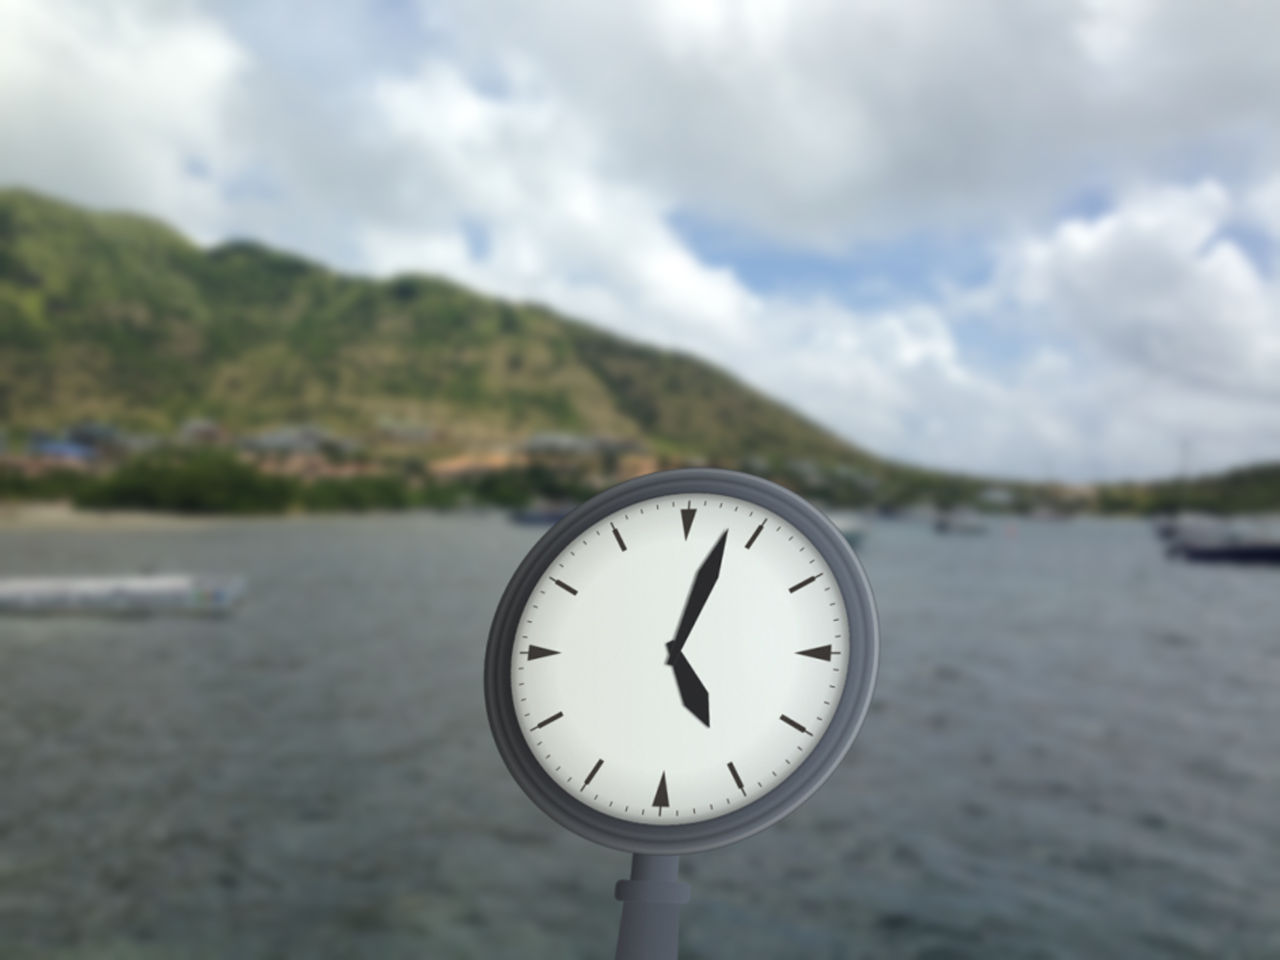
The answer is 5:03
